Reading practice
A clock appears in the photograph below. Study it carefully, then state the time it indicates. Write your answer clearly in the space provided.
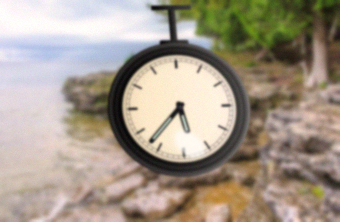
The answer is 5:37
